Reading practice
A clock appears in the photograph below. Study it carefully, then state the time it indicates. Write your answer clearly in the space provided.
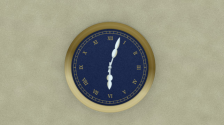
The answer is 6:03
